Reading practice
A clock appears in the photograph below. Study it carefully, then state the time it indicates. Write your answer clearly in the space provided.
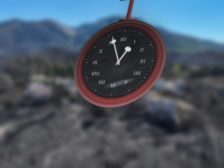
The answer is 12:56
